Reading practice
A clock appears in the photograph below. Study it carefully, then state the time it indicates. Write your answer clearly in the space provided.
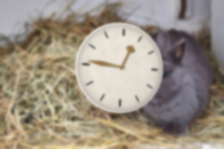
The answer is 12:46
